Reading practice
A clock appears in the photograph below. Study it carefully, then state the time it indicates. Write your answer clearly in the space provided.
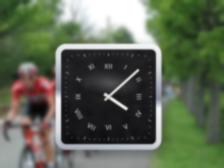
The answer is 4:08
